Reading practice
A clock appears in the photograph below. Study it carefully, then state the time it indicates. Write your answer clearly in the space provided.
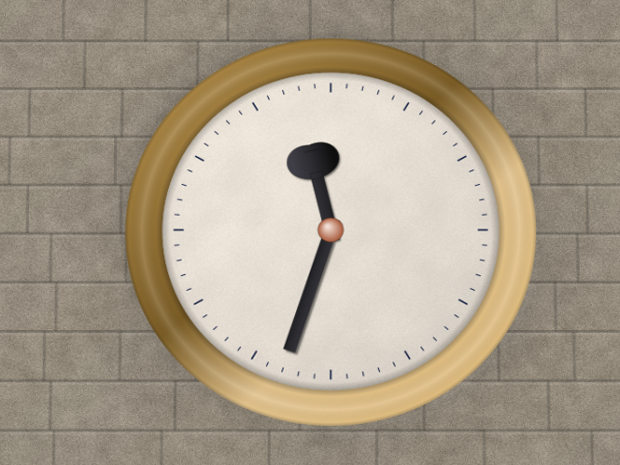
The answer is 11:33
